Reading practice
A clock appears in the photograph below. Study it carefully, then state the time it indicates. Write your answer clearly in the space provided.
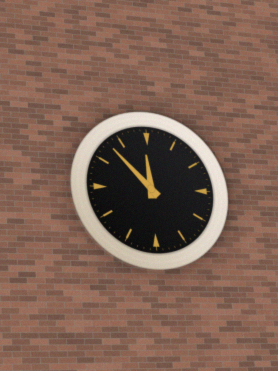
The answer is 11:53
